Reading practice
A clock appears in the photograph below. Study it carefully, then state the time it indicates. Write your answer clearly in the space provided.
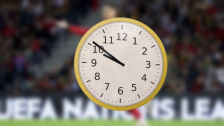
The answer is 9:51
